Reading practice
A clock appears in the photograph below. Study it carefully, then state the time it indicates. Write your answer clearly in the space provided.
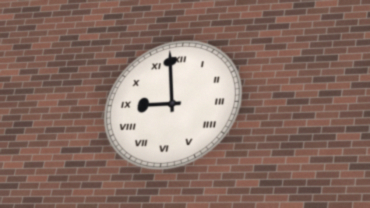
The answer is 8:58
